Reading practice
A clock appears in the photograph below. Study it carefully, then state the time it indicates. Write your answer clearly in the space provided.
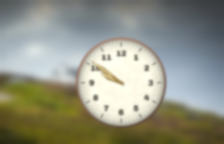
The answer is 9:51
